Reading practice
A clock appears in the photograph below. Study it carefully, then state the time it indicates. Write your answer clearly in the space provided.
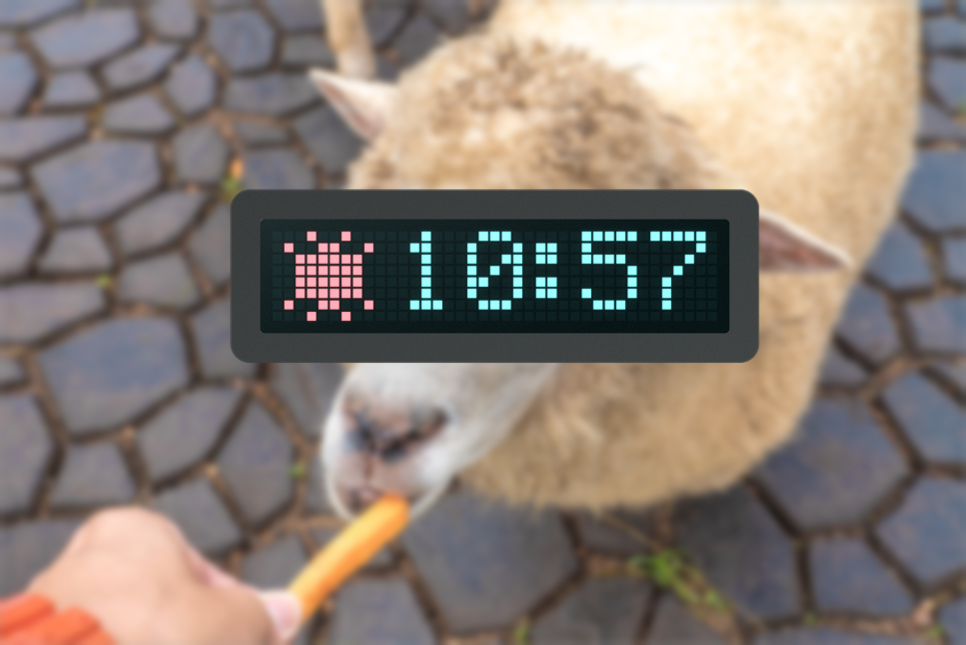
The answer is 10:57
